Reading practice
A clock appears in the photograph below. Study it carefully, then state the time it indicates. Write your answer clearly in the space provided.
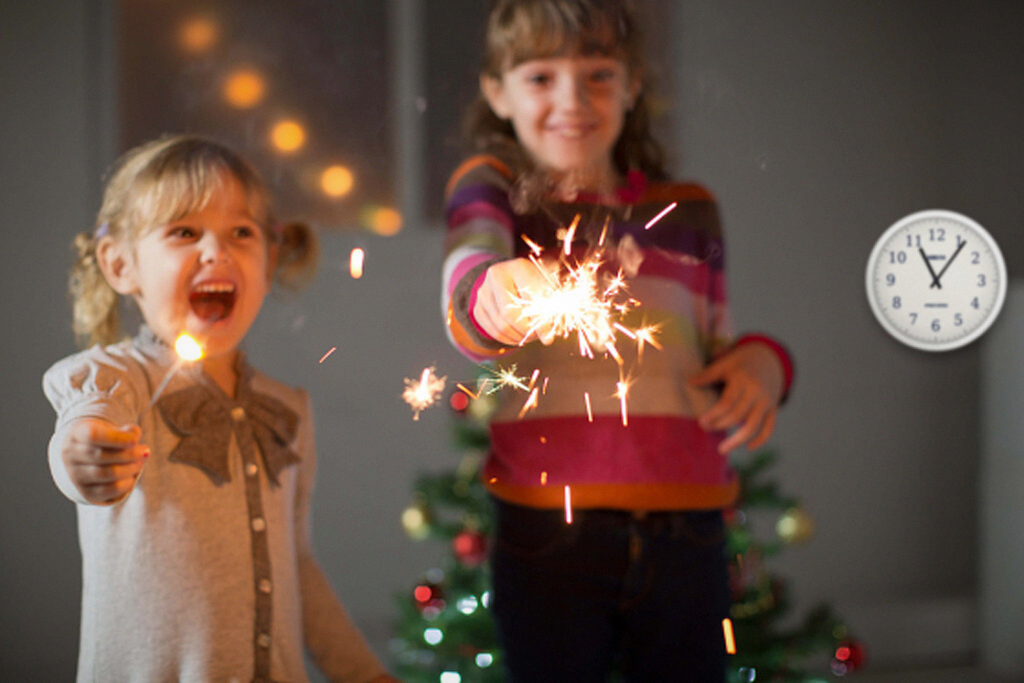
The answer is 11:06
